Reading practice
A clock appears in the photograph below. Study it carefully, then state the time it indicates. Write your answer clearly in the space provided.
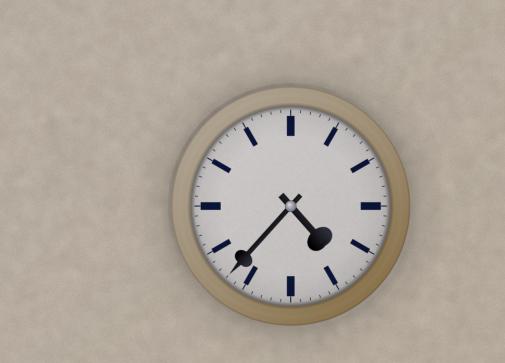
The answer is 4:37
